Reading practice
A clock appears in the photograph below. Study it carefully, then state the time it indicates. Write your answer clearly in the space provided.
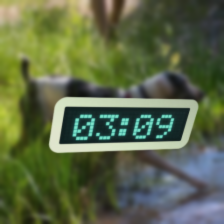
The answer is 3:09
